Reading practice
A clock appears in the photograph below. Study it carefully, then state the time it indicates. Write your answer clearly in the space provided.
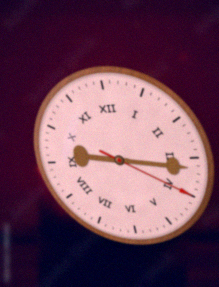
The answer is 9:16:20
